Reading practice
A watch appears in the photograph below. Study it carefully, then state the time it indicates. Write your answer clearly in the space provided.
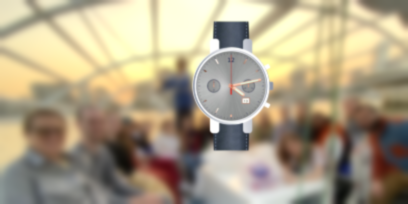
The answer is 4:13
